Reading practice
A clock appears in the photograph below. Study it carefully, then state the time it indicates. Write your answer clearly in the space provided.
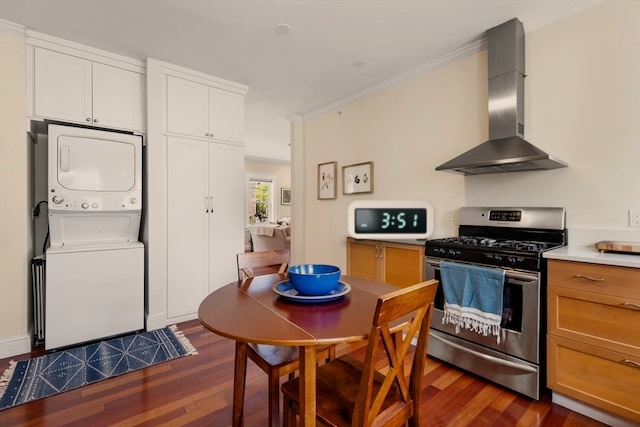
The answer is 3:51
